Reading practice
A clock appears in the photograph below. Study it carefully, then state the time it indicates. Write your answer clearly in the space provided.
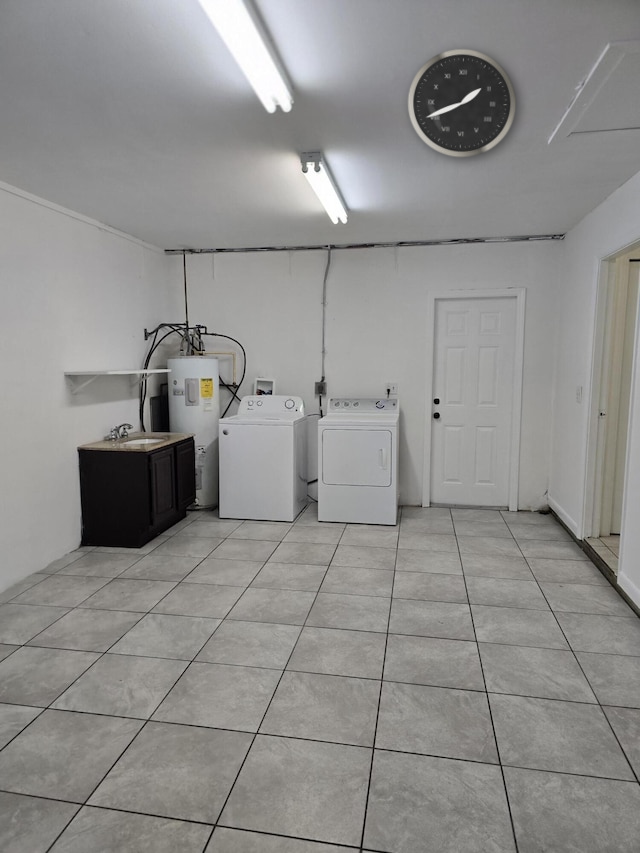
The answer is 1:41
